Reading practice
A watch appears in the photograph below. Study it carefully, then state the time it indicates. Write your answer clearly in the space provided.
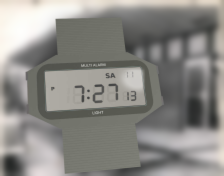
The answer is 7:27:13
